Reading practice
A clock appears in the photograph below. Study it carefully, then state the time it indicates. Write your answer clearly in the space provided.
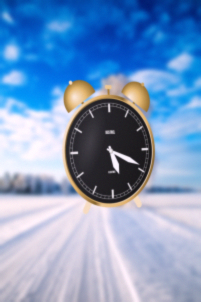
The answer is 5:19
